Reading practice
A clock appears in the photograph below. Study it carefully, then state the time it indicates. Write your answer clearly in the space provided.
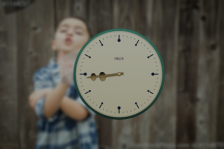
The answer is 8:44
